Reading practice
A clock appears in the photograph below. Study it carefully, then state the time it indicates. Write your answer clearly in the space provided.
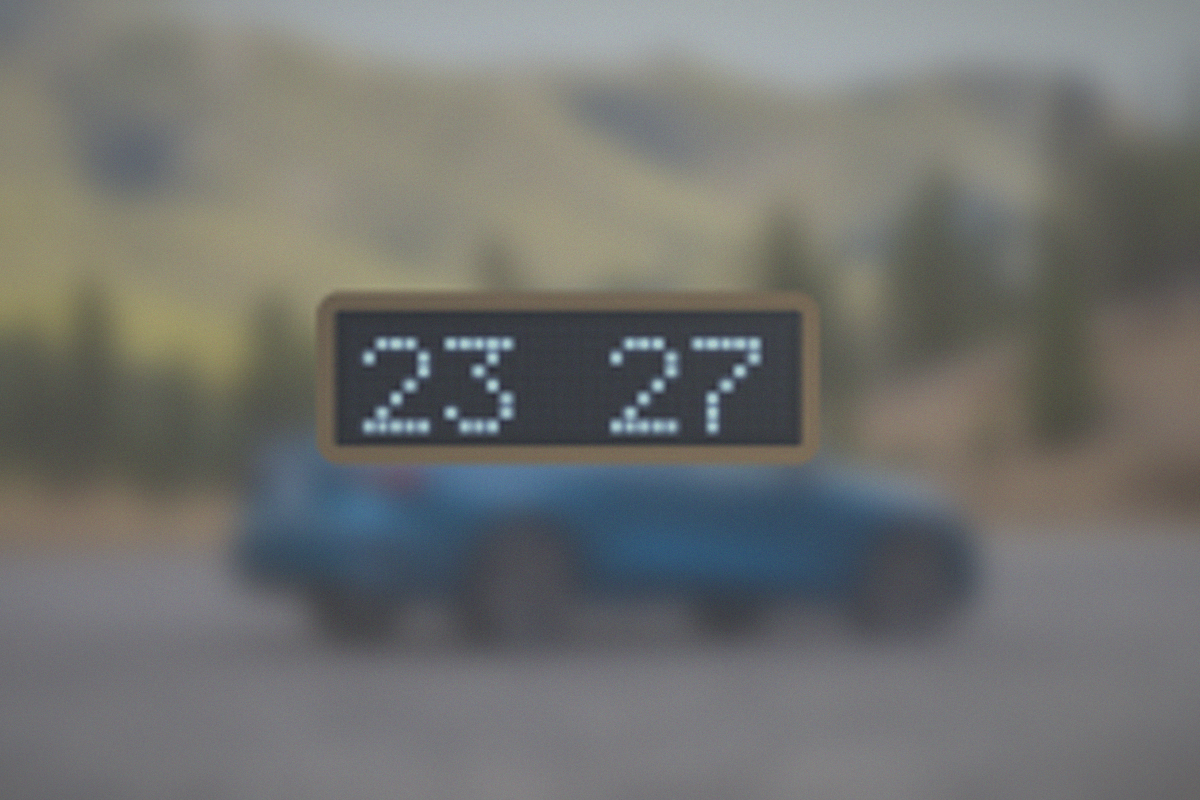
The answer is 23:27
